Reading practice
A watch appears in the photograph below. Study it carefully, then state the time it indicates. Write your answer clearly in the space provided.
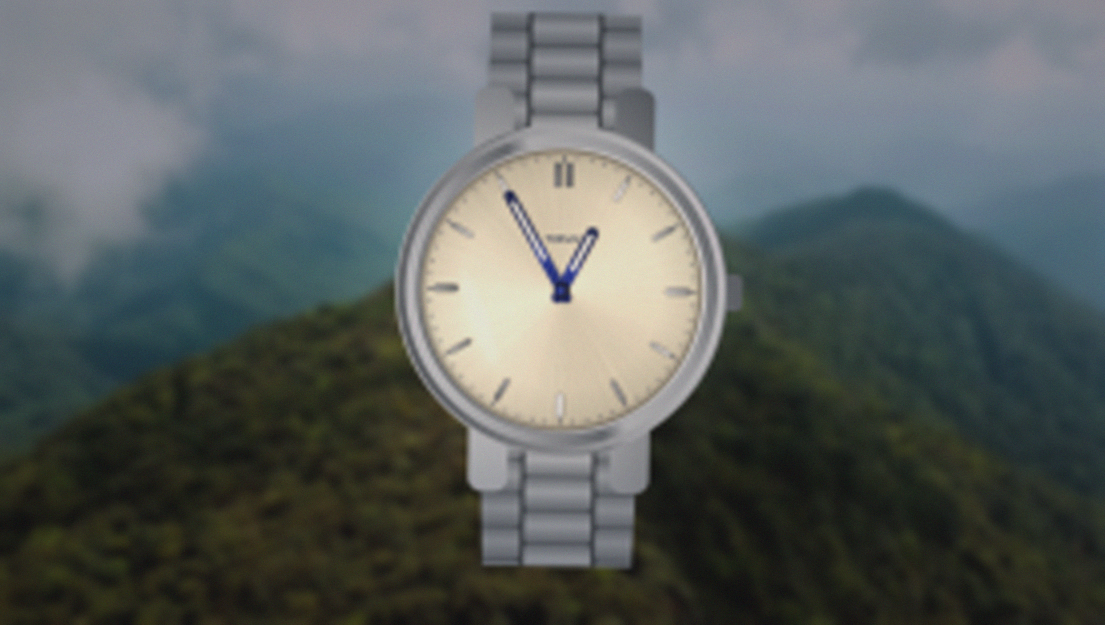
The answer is 12:55
